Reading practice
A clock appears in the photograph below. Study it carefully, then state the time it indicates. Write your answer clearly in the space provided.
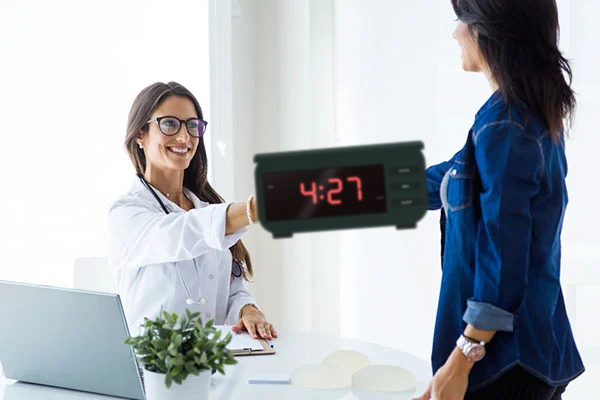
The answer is 4:27
